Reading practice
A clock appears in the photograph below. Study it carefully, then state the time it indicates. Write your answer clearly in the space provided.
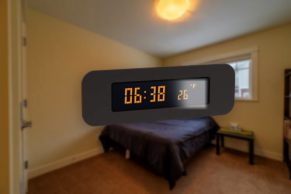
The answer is 6:38
